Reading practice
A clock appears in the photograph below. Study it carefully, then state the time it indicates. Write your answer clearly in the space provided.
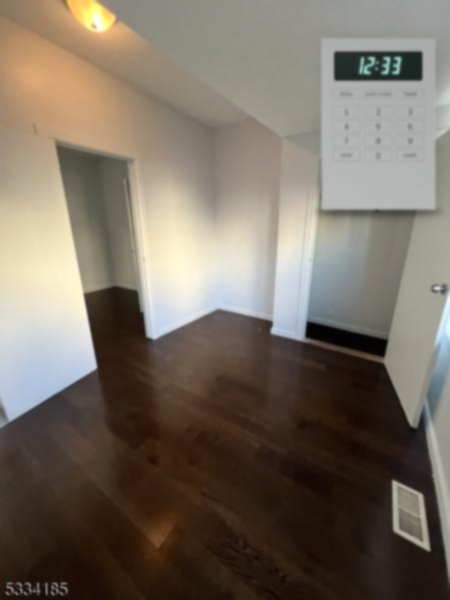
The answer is 12:33
